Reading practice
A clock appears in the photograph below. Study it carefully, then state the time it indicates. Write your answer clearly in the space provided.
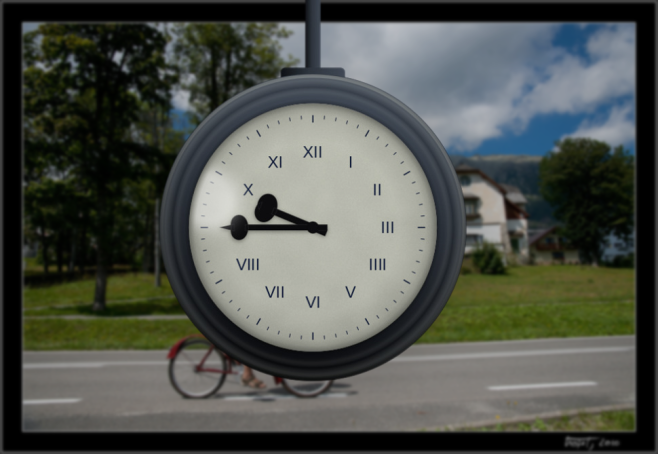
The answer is 9:45
